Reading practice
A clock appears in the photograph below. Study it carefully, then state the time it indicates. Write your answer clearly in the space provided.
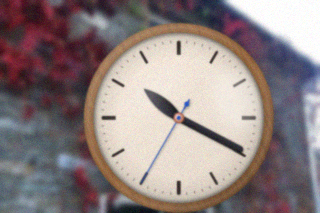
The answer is 10:19:35
